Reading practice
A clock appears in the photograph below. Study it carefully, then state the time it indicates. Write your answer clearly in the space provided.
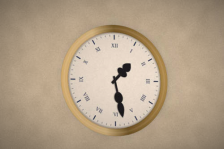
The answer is 1:28
